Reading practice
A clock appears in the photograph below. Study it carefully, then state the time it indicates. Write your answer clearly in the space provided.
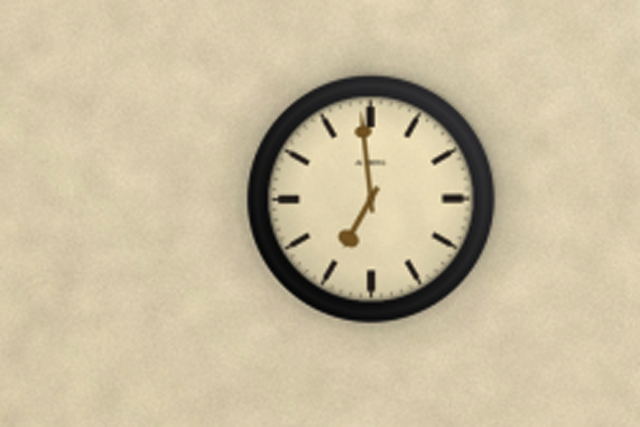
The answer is 6:59
